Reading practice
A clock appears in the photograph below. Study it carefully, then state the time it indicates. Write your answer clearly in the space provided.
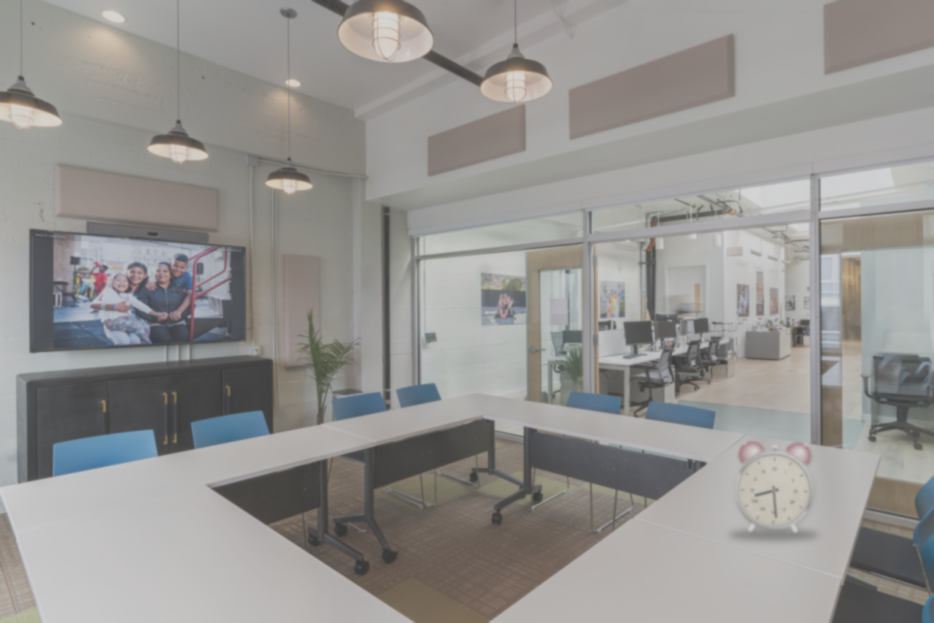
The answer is 8:29
